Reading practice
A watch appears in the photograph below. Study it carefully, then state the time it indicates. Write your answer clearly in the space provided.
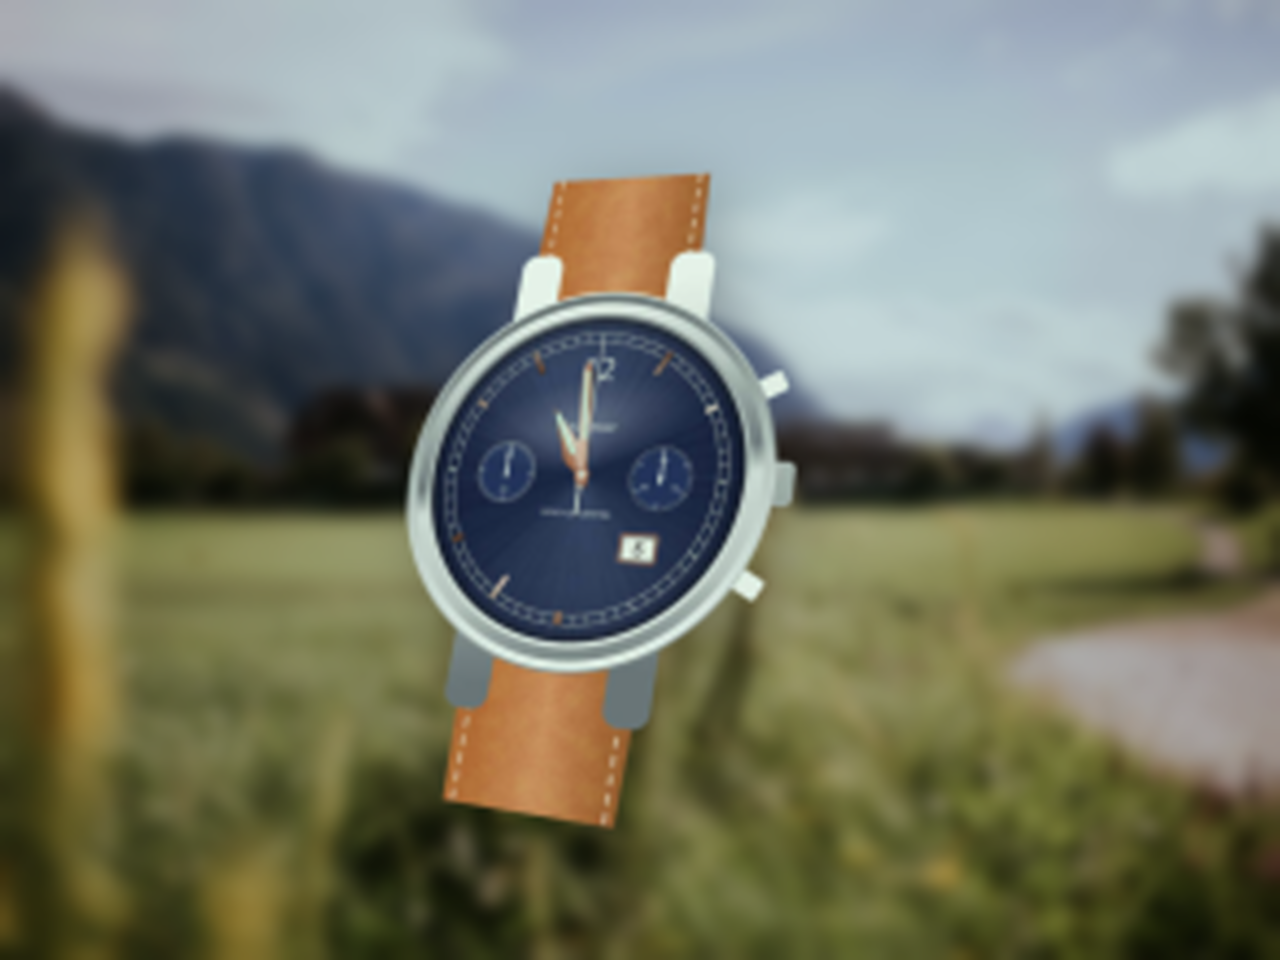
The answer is 10:59
